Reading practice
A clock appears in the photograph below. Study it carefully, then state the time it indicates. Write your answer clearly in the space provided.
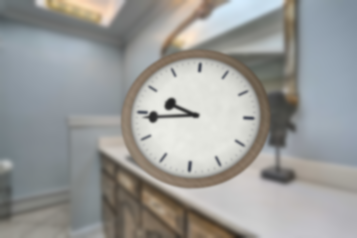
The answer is 9:44
